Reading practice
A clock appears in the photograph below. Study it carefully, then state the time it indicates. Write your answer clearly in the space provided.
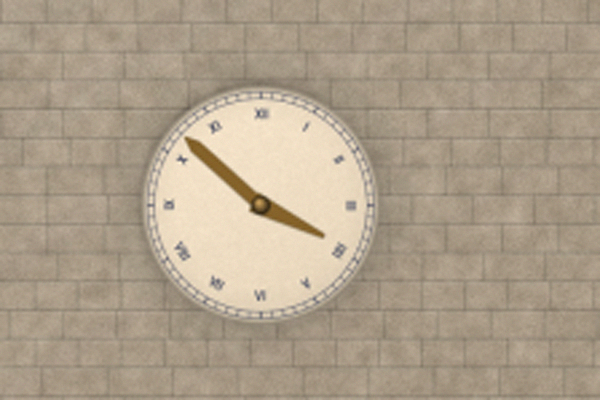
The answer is 3:52
